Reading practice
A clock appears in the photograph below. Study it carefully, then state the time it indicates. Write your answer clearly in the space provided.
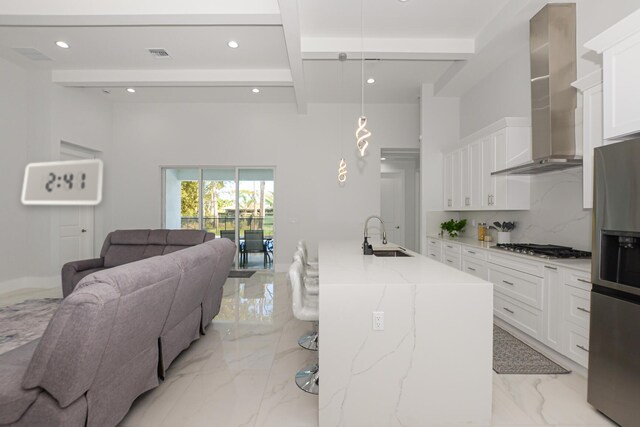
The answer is 2:41
